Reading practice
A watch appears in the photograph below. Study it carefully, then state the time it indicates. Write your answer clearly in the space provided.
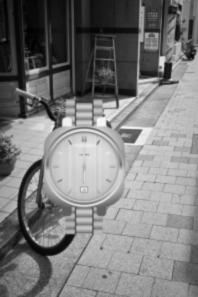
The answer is 6:00
